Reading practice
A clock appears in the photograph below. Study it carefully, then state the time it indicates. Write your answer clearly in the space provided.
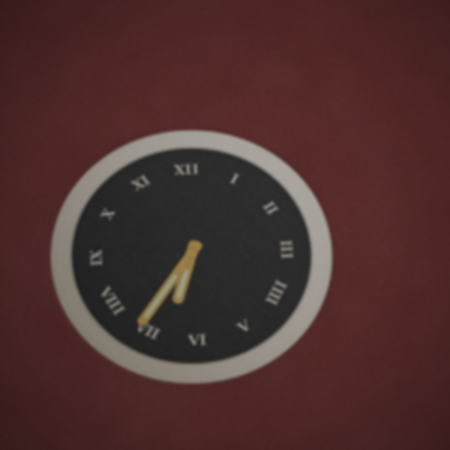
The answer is 6:36
